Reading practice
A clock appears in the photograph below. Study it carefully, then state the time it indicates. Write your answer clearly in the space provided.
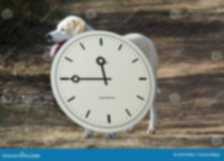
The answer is 11:45
